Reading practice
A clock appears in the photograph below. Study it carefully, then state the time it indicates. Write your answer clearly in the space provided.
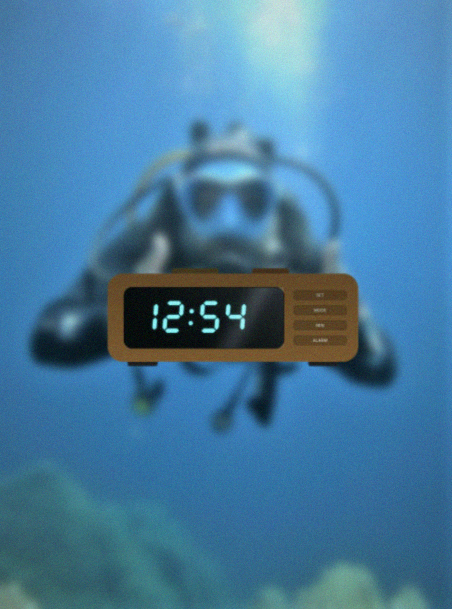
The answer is 12:54
